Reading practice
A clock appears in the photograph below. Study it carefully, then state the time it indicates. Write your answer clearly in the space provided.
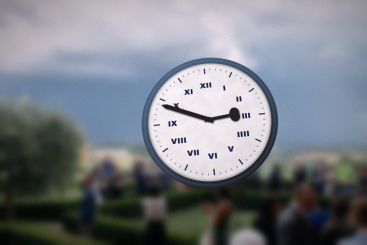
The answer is 2:49
